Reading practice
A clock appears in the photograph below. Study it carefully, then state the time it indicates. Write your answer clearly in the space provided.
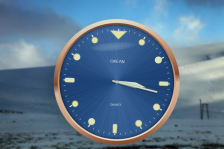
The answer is 3:17
